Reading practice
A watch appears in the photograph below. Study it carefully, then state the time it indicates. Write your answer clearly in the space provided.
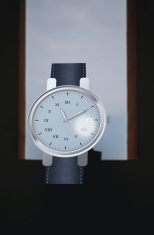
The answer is 11:10
